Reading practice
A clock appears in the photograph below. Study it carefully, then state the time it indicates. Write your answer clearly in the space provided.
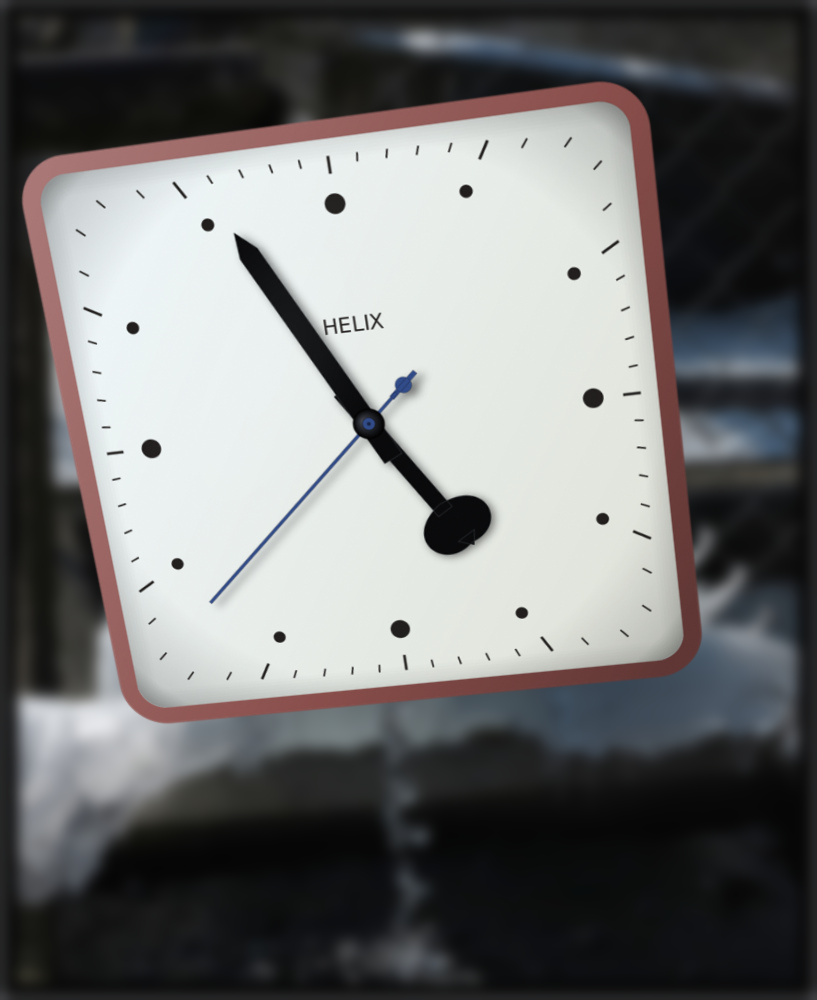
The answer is 4:55:38
